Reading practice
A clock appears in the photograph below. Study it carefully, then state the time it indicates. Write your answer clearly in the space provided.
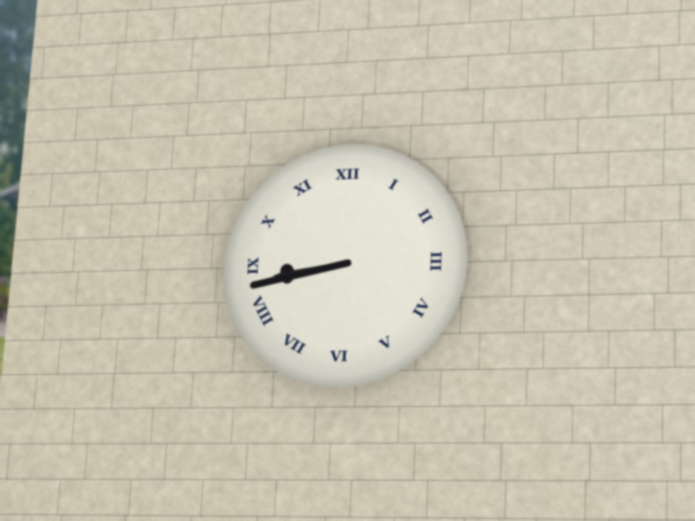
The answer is 8:43
